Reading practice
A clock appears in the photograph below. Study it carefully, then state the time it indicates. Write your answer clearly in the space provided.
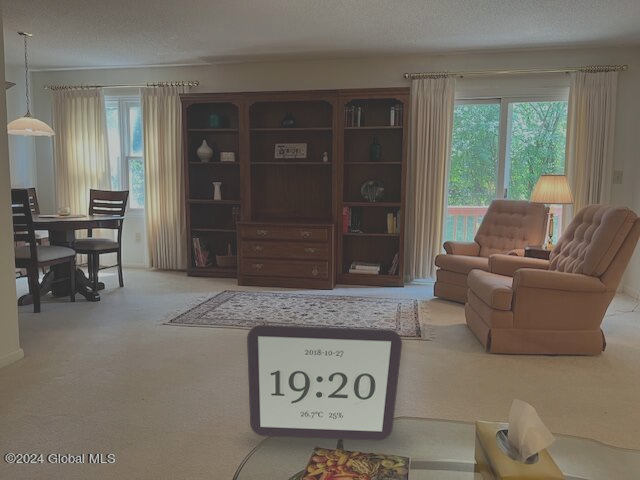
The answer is 19:20
